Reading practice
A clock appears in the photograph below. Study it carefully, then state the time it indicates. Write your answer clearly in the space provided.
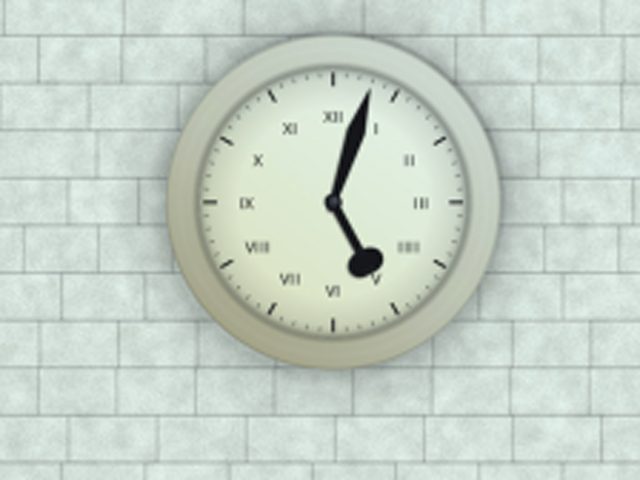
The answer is 5:03
